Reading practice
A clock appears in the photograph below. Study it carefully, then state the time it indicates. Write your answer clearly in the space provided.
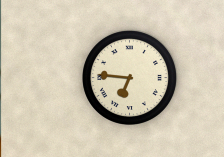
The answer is 6:46
